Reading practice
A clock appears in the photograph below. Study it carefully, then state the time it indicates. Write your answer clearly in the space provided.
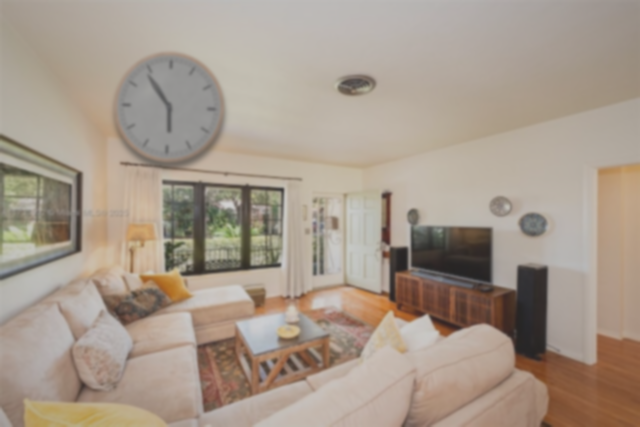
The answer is 5:54
